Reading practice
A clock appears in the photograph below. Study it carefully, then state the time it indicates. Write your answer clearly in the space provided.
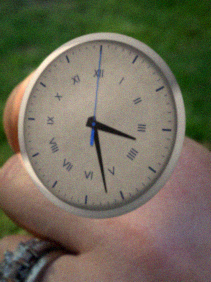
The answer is 3:27:00
